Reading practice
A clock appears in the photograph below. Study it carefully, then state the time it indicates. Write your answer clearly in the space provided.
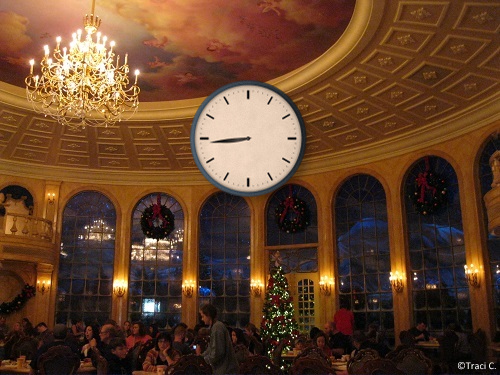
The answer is 8:44
